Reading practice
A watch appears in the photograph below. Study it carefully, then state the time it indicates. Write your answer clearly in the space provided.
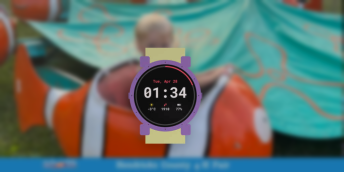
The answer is 1:34
